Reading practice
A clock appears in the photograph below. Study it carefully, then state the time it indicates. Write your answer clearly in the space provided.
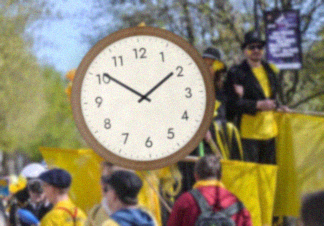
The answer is 1:51
